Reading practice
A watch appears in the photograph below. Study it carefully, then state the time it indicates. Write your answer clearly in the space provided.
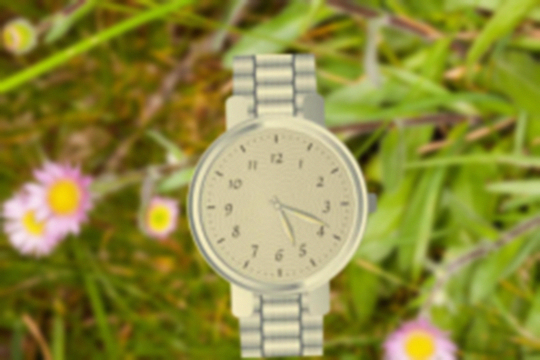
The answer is 5:19
